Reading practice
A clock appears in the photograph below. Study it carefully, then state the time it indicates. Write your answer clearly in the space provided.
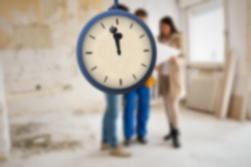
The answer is 11:58
